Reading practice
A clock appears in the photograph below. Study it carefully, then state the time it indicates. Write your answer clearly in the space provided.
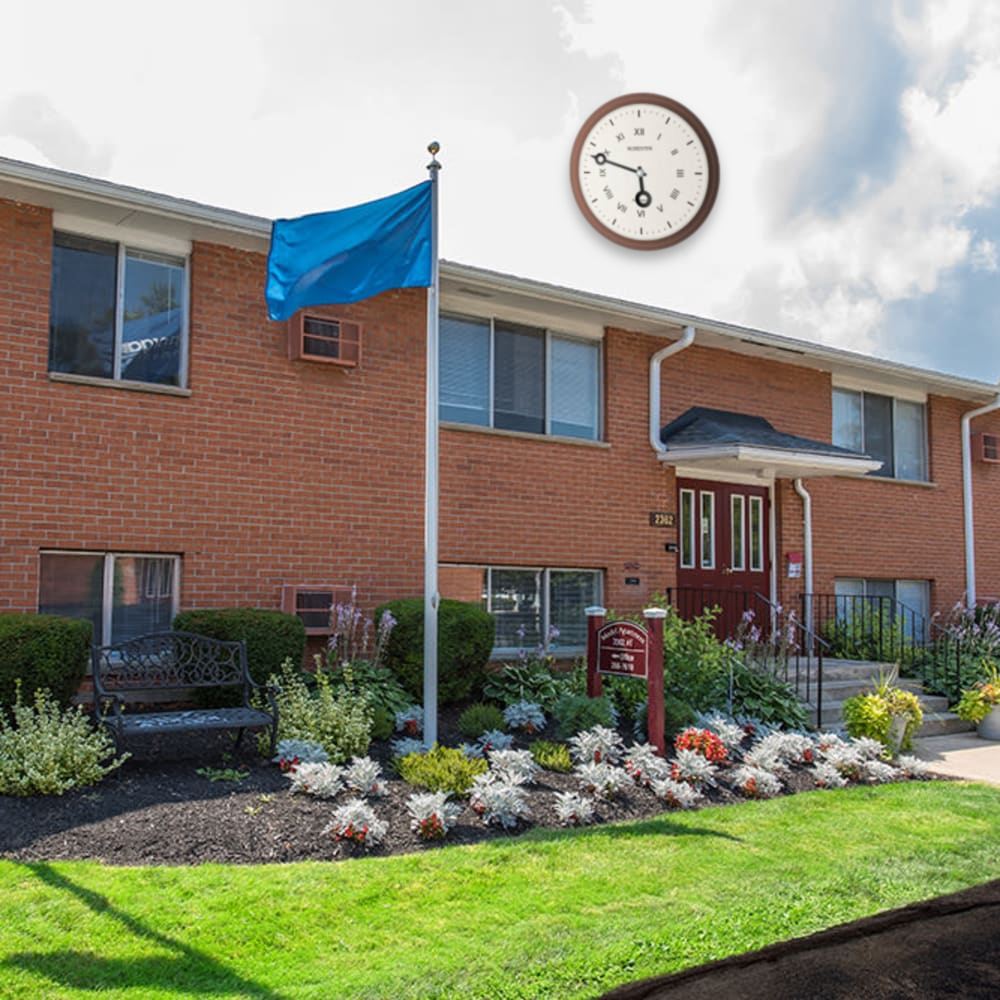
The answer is 5:48
